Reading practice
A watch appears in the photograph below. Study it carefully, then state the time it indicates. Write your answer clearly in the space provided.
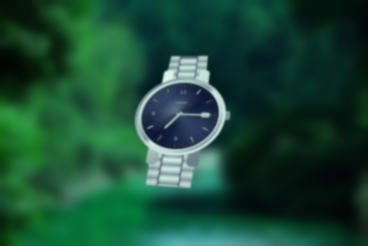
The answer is 7:15
